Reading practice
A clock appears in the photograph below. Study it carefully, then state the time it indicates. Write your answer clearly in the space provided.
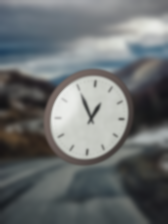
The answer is 12:55
